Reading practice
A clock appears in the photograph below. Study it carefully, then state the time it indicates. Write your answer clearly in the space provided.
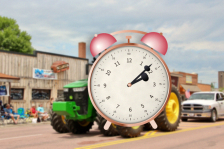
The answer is 2:08
